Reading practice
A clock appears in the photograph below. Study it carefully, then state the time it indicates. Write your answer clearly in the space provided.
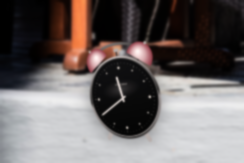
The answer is 11:40
